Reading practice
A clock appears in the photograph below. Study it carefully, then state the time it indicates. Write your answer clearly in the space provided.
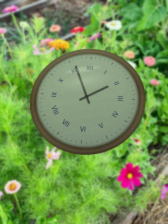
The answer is 1:56
